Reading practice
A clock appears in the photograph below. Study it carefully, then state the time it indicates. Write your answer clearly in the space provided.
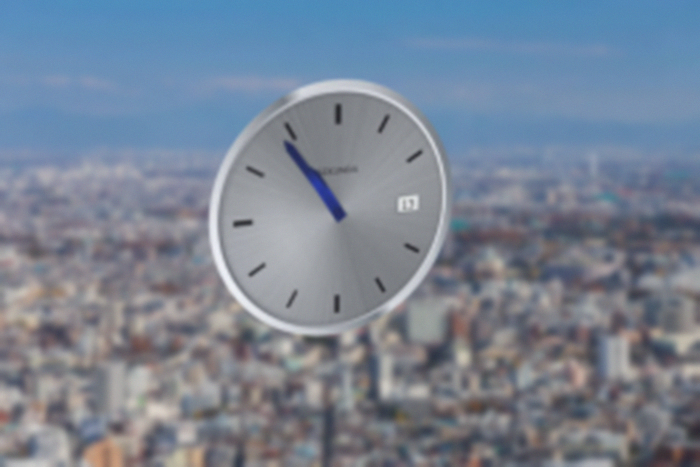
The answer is 10:54
